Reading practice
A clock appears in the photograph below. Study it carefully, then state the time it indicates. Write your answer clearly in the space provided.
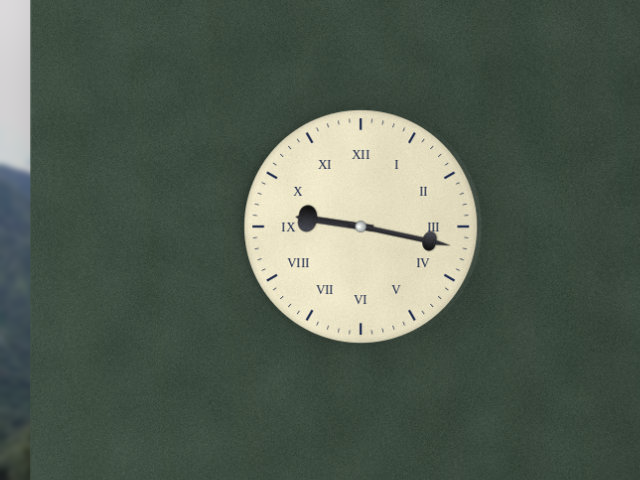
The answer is 9:17
